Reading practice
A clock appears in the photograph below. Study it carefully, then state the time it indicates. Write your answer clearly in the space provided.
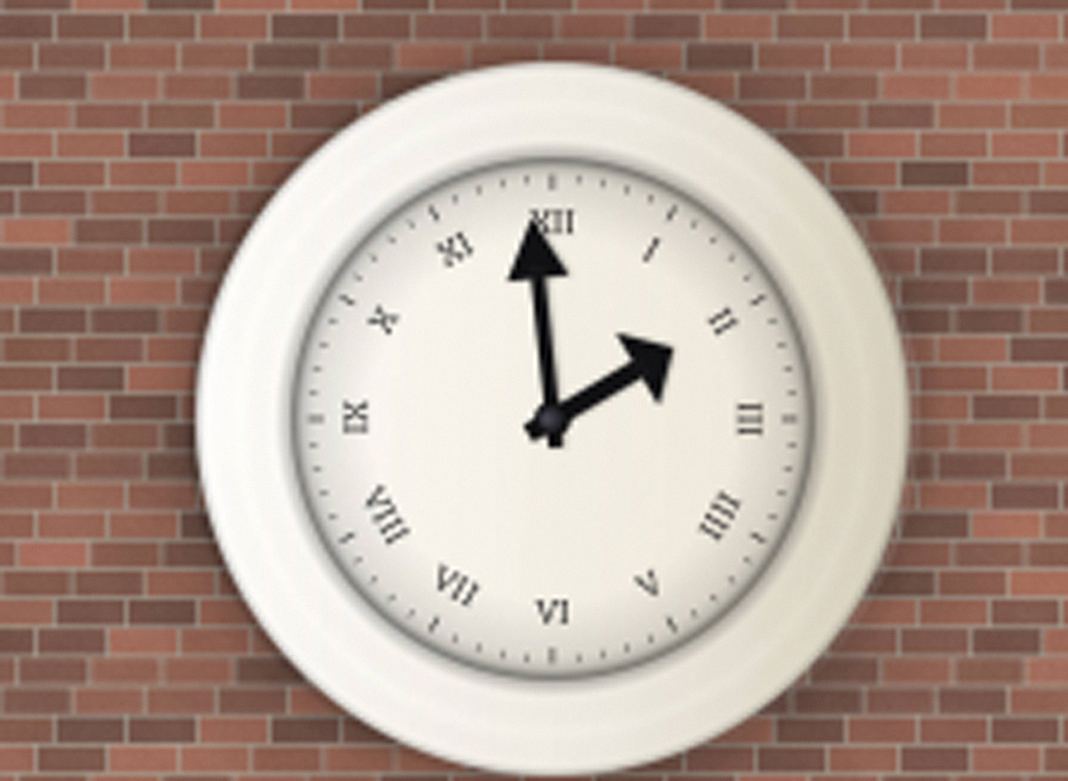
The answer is 1:59
